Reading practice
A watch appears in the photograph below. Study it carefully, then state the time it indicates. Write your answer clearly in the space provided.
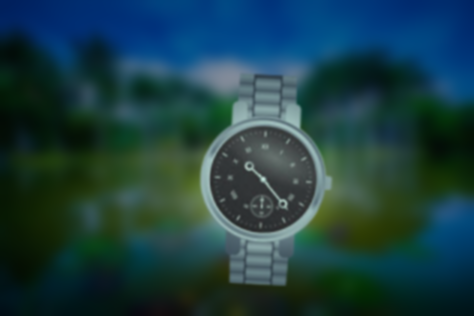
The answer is 10:23
